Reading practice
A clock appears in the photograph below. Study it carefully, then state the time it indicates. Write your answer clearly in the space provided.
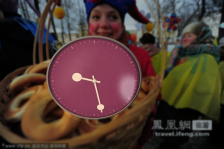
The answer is 9:28
